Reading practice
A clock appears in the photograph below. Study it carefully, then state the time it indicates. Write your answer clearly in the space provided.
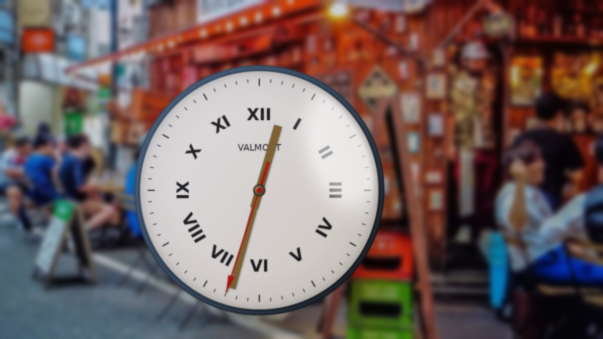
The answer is 12:32:33
